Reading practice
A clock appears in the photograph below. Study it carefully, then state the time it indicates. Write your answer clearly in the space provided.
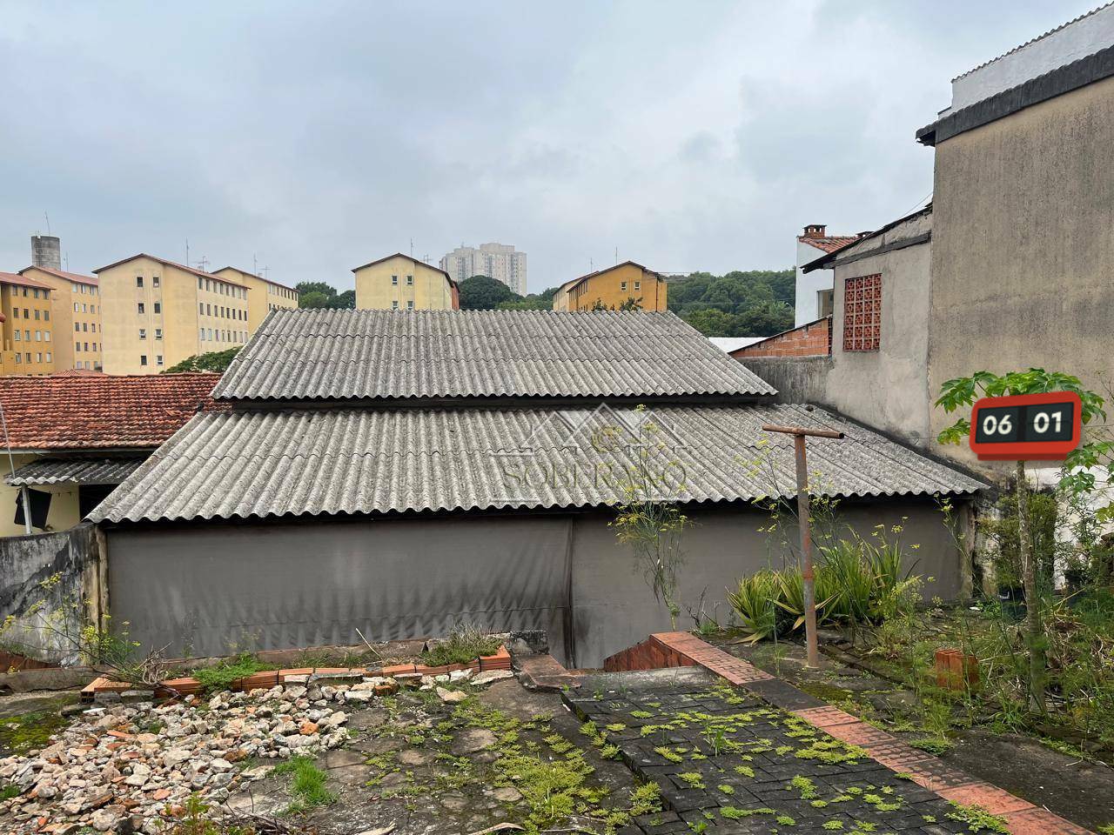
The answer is 6:01
